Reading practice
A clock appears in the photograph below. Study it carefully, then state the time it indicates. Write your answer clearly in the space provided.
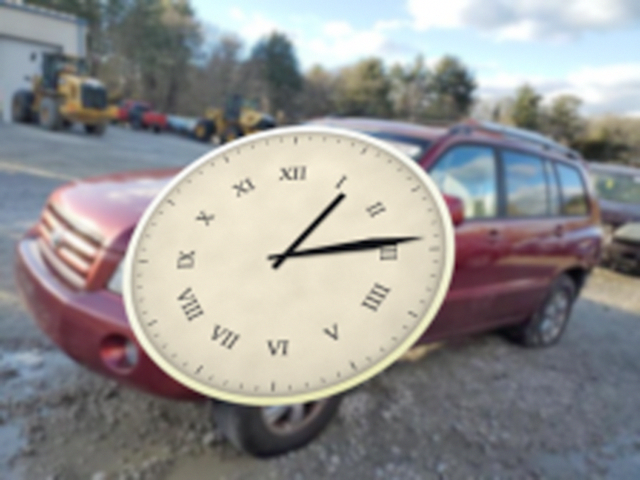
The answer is 1:14
